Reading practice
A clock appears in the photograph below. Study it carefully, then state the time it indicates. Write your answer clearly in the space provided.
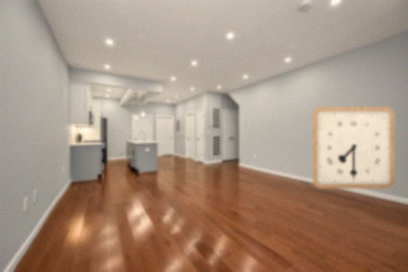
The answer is 7:30
